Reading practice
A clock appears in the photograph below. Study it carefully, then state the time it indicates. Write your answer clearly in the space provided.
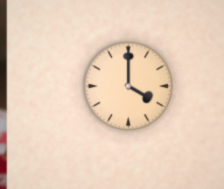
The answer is 4:00
